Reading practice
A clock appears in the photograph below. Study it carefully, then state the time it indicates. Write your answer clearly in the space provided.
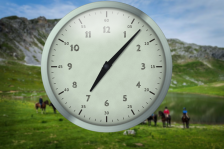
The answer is 7:07
